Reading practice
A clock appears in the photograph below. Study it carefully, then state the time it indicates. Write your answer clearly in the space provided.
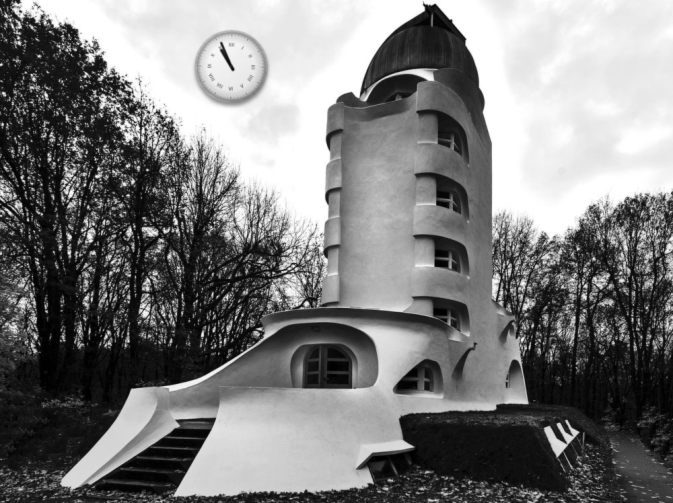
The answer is 10:56
